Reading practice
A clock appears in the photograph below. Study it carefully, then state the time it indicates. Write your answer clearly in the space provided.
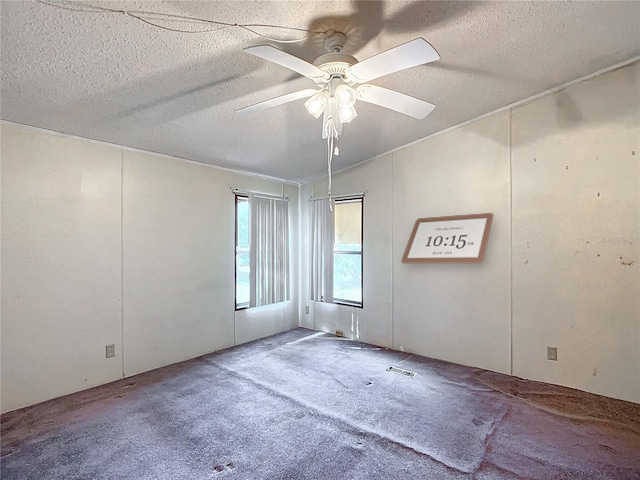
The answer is 10:15
